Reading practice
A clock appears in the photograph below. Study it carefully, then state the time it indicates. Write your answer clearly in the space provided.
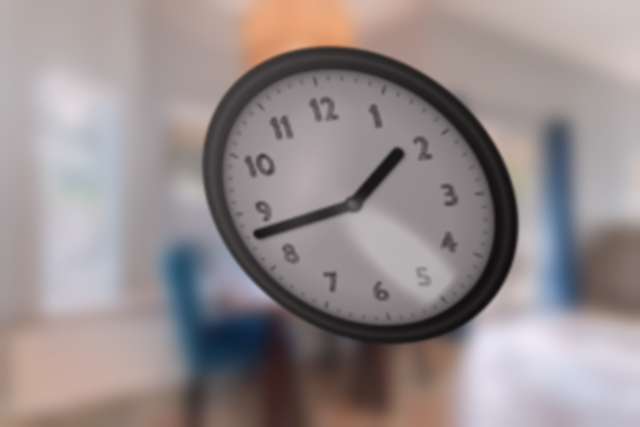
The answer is 1:43
